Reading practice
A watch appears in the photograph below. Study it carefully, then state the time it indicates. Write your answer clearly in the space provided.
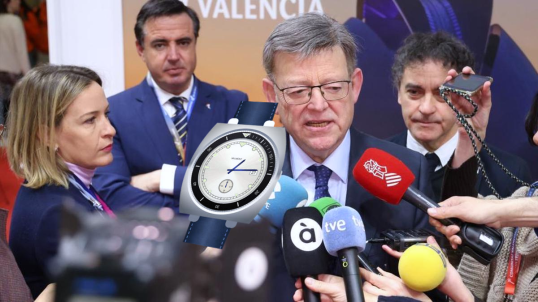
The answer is 1:14
